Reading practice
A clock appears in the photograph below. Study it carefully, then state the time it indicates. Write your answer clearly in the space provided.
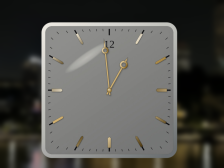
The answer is 12:59
